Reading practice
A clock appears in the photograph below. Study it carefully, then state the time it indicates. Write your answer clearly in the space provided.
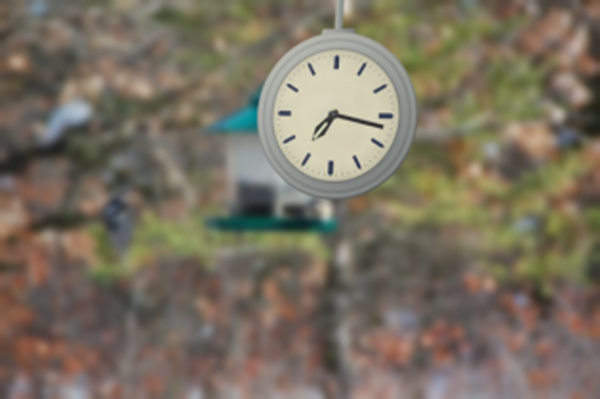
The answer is 7:17
